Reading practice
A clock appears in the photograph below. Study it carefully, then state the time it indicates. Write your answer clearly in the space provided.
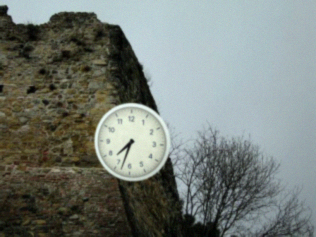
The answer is 7:33
